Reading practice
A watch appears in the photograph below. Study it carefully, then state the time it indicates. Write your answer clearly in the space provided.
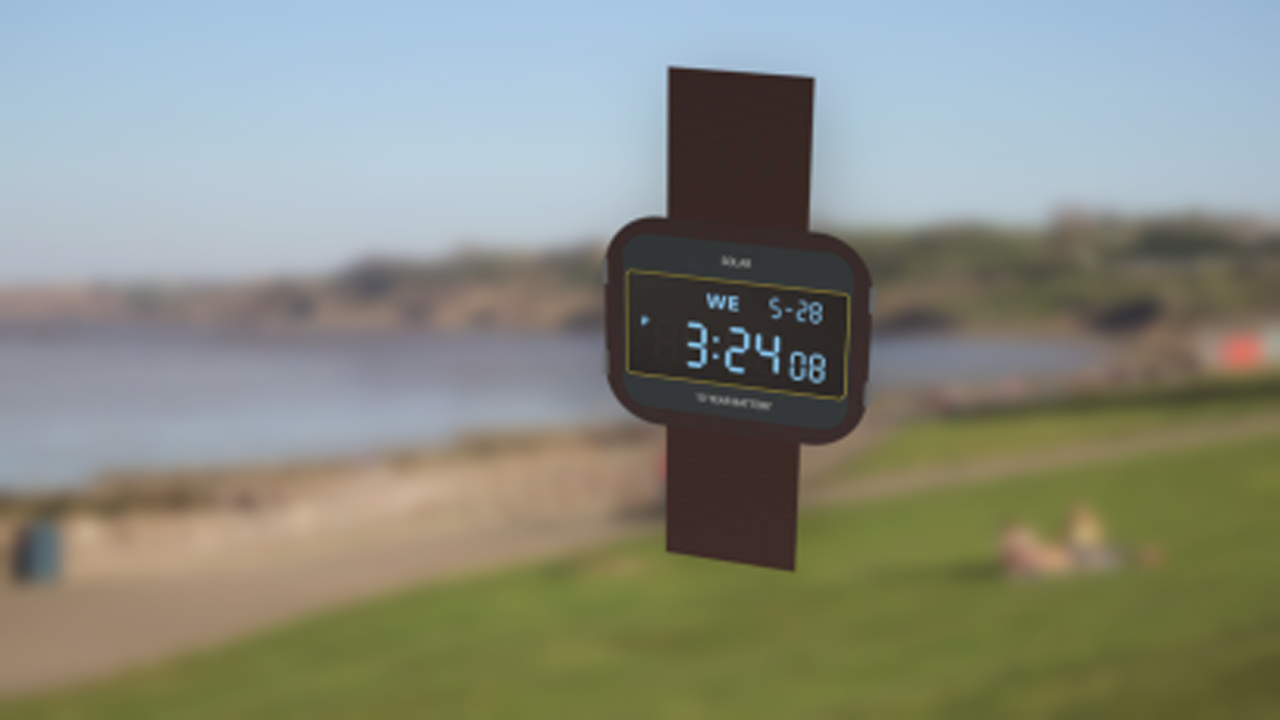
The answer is 3:24:08
